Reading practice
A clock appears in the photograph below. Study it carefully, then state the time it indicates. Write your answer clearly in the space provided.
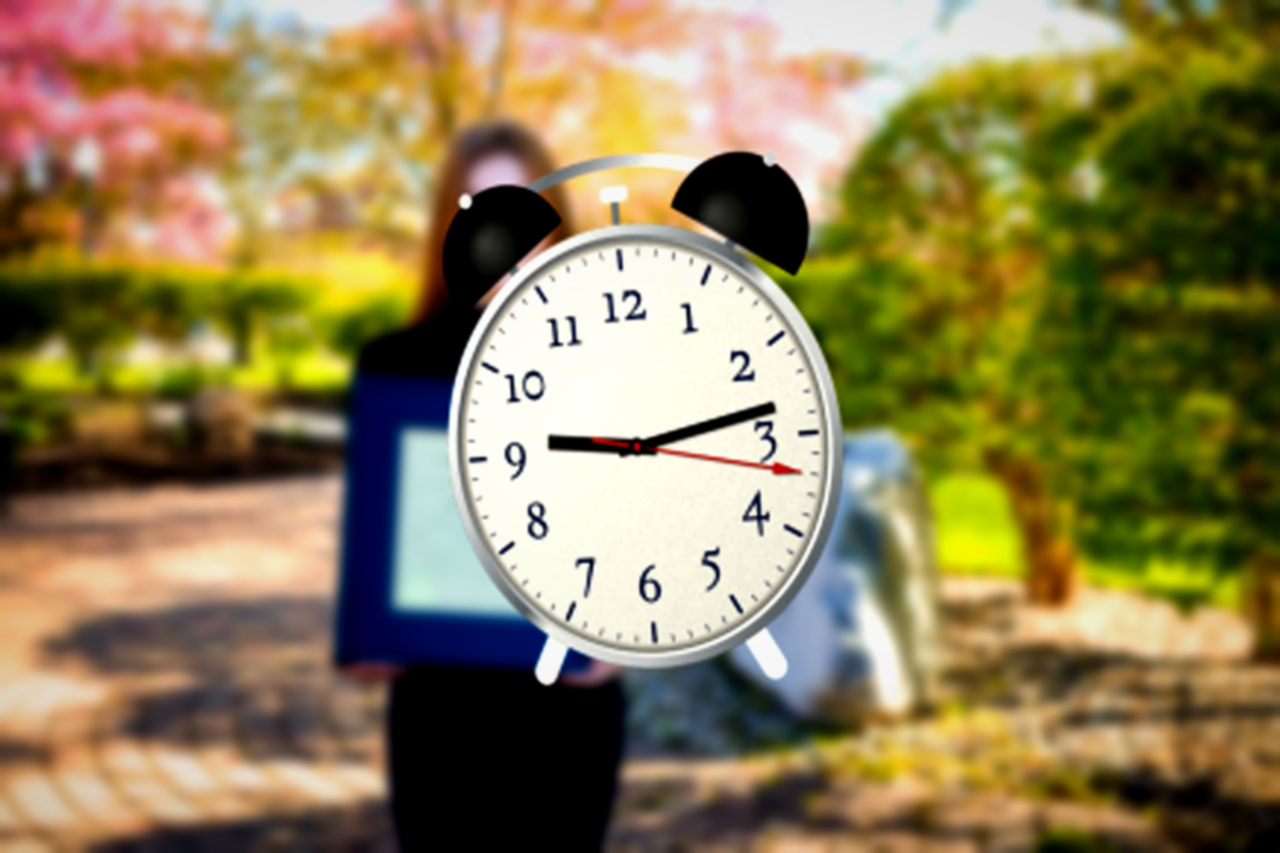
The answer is 9:13:17
